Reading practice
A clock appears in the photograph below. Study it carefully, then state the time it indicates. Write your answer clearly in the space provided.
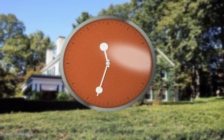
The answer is 11:33
